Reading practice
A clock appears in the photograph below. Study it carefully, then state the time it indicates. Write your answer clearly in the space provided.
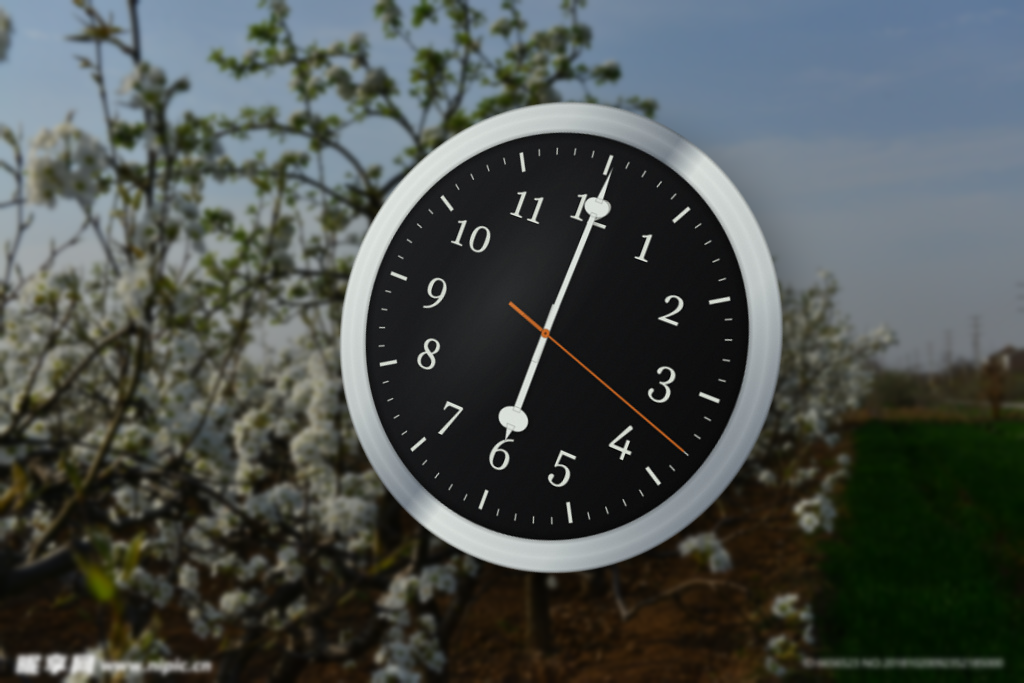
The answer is 6:00:18
